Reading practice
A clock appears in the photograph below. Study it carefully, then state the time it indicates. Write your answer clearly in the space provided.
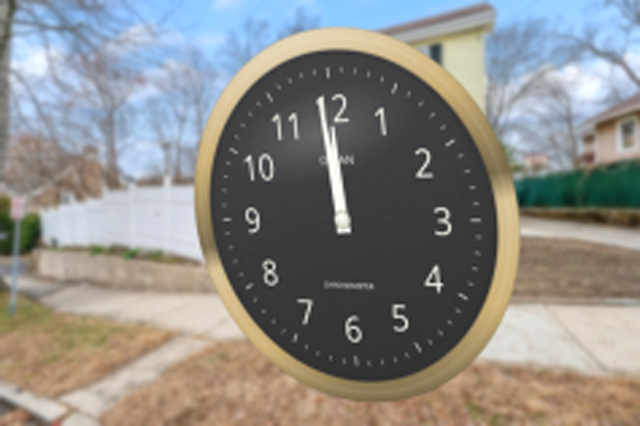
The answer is 11:59
